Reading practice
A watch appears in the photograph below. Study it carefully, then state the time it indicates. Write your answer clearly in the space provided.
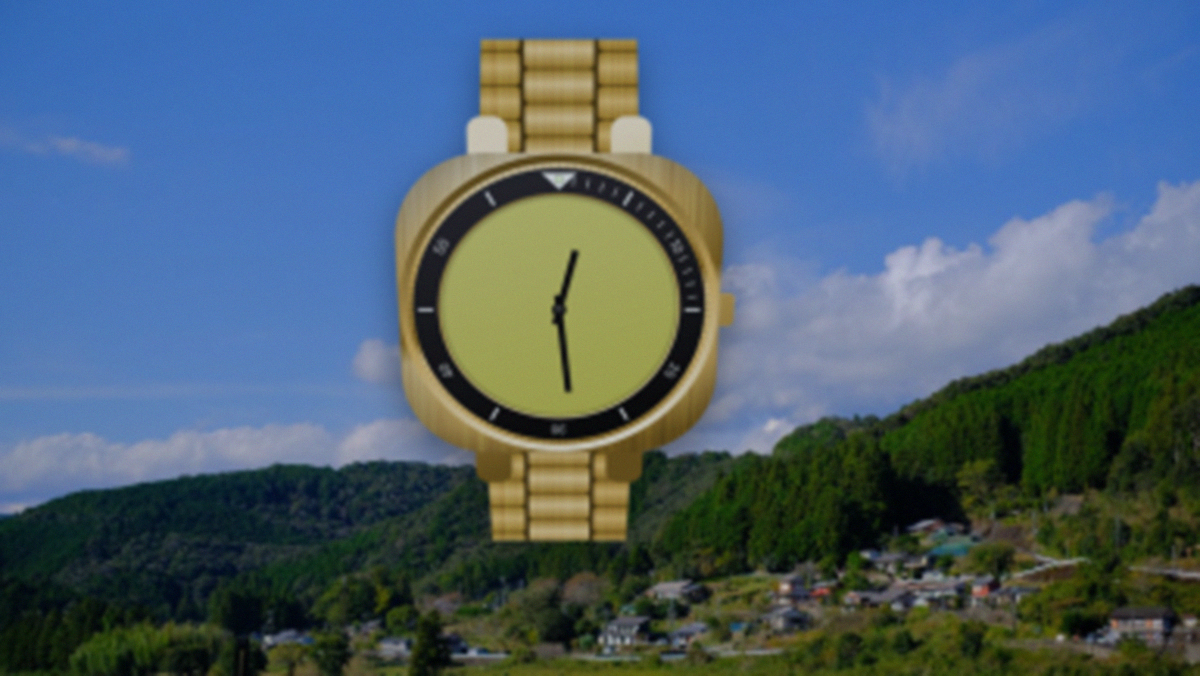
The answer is 12:29
